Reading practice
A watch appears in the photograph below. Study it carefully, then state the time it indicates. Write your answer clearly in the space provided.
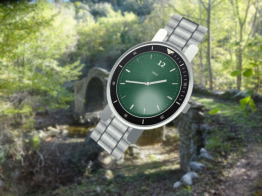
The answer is 1:41
